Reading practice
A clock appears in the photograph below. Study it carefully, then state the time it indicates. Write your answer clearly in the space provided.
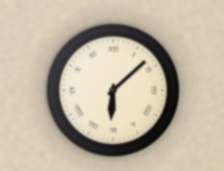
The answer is 6:08
